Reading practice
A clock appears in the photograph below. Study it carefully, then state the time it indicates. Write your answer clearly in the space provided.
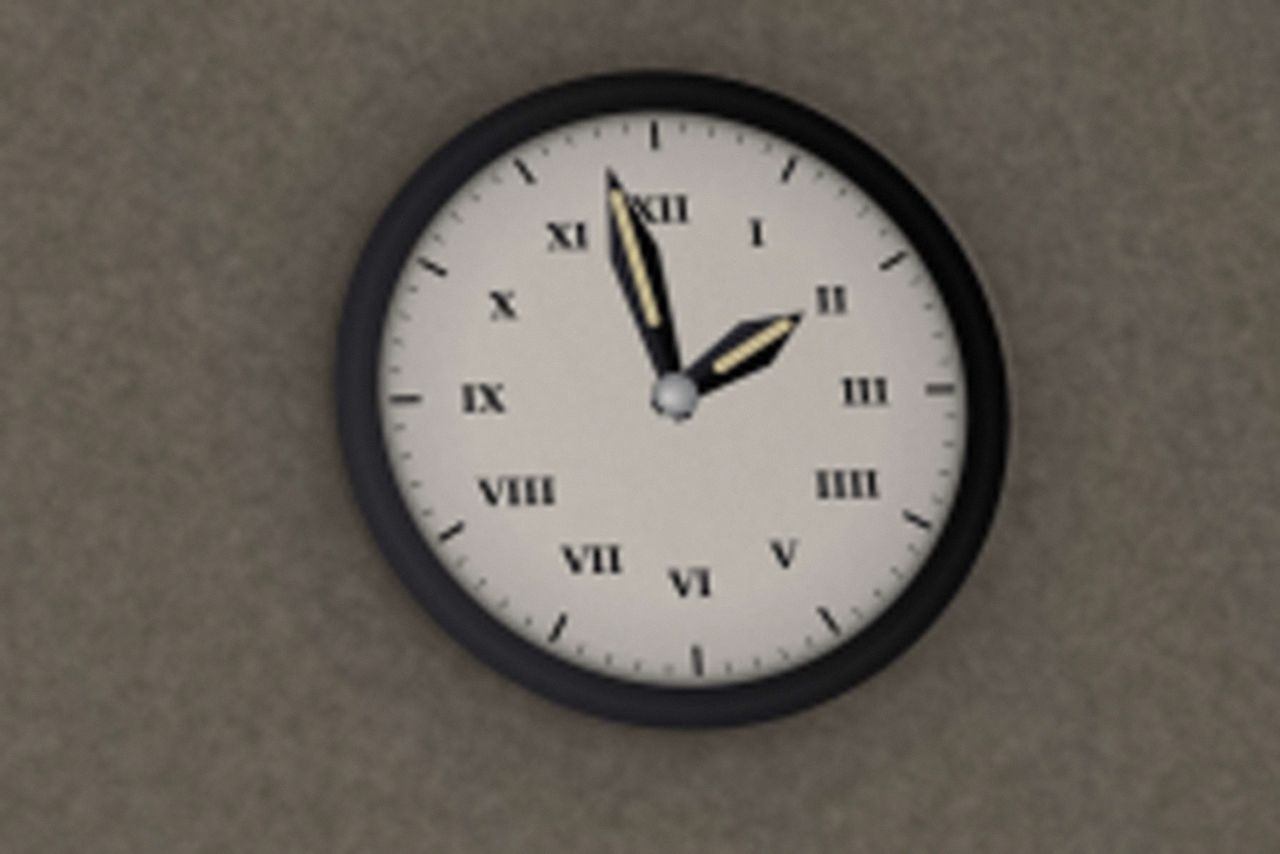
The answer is 1:58
